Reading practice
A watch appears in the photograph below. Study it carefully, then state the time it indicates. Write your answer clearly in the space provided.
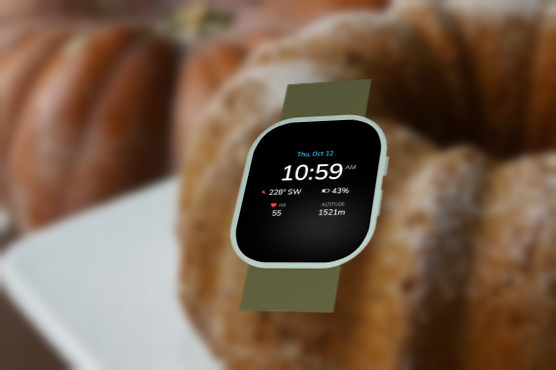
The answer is 10:59
